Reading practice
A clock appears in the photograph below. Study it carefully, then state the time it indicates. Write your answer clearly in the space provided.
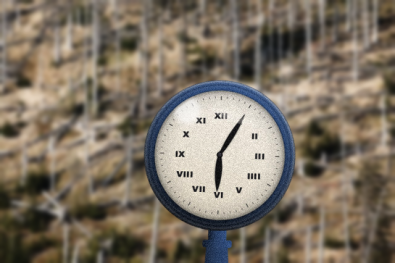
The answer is 6:05
